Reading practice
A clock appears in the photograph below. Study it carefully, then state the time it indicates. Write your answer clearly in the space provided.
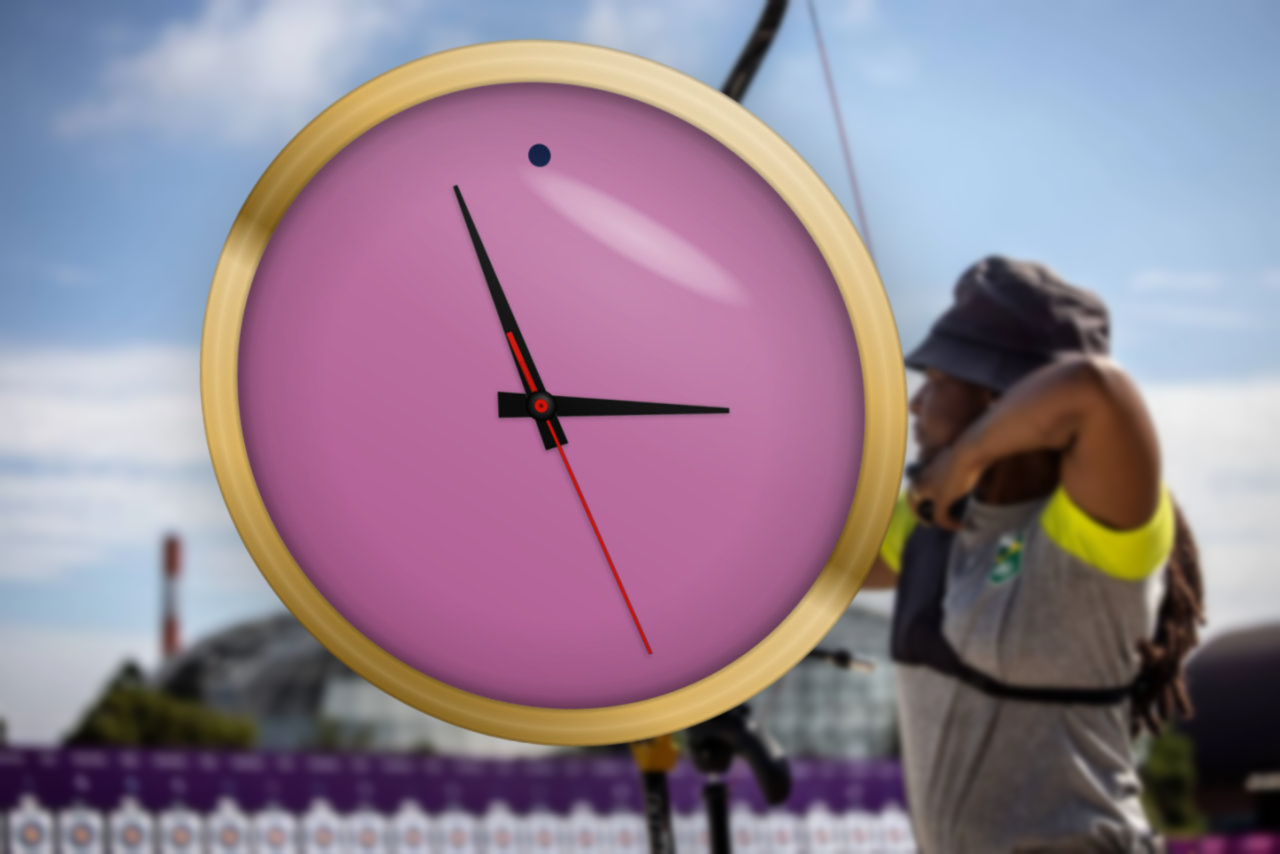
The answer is 2:56:26
